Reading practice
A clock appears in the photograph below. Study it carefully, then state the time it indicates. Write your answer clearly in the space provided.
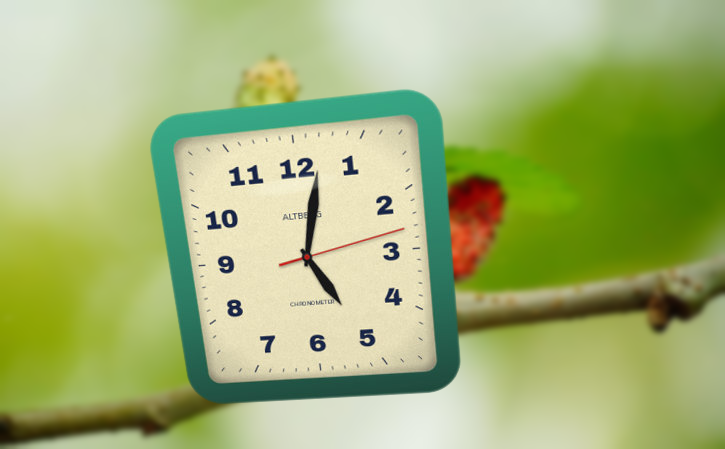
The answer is 5:02:13
